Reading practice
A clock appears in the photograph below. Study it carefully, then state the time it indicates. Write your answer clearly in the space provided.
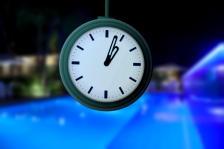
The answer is 1:03
